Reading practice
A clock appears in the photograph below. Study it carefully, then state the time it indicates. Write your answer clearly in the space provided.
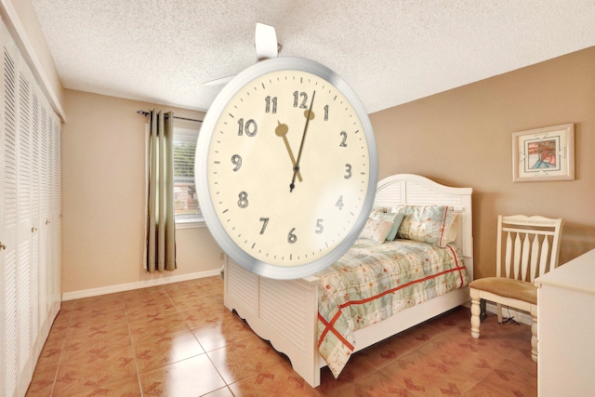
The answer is 11:02:02
